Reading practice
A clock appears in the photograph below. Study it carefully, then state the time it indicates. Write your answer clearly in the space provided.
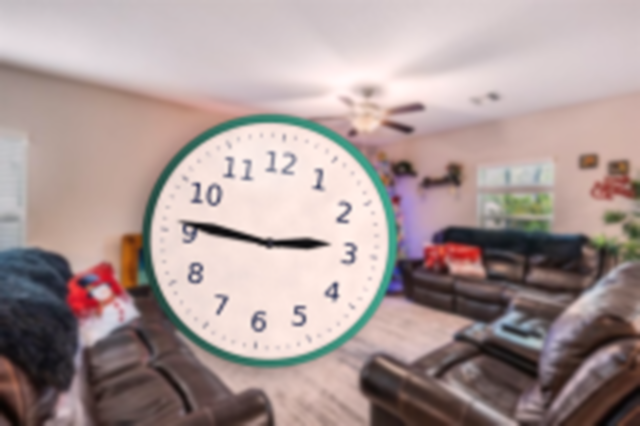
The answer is 2:46
